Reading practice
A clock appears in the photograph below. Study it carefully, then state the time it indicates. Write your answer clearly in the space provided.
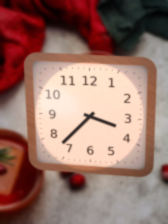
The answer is 3:37
